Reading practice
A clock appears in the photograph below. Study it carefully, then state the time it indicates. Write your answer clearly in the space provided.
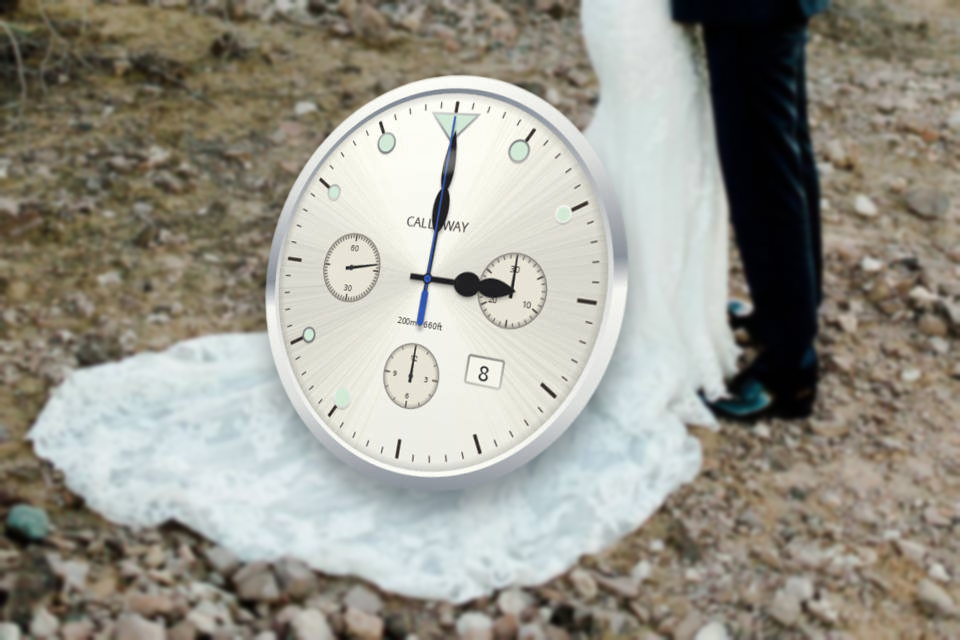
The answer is 3:00:13
